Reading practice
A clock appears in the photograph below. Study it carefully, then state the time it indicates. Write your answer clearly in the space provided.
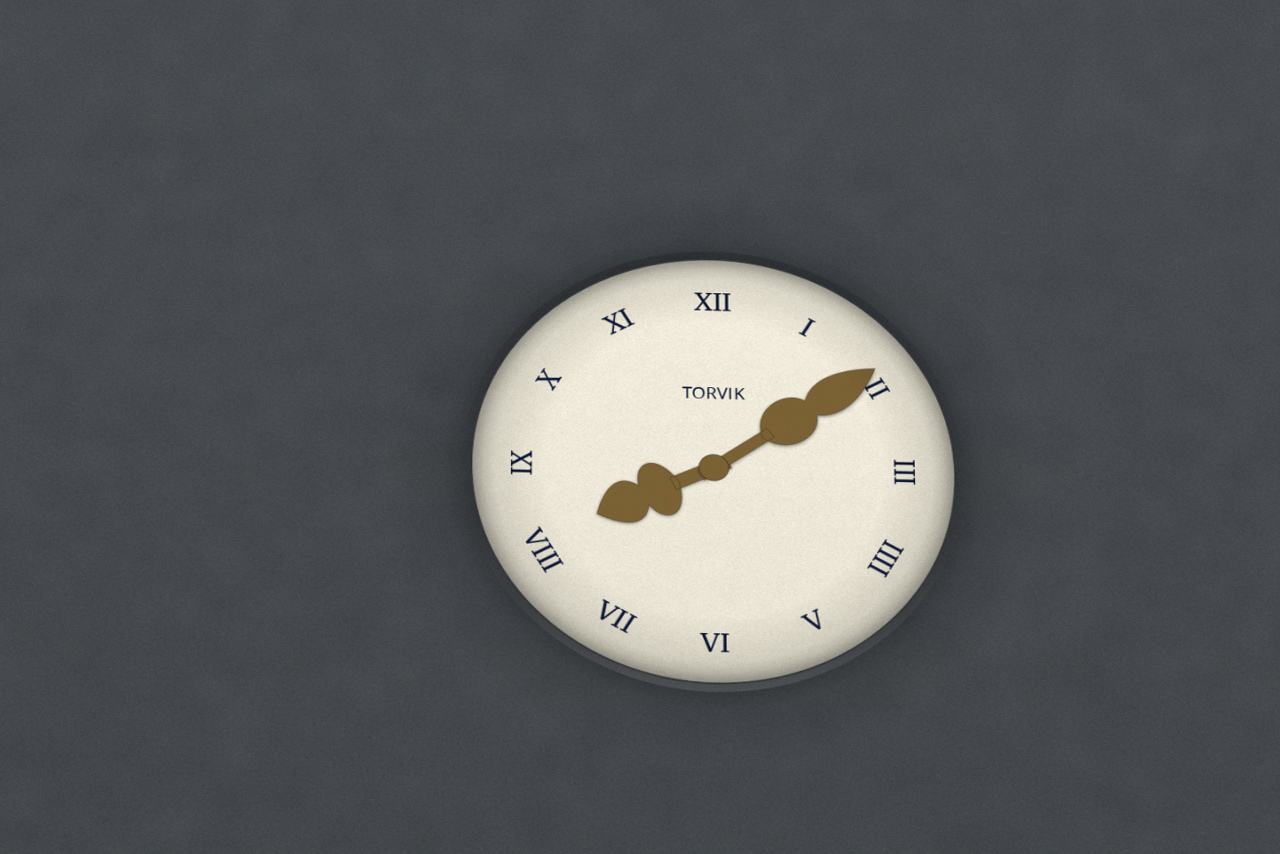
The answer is 8:09
